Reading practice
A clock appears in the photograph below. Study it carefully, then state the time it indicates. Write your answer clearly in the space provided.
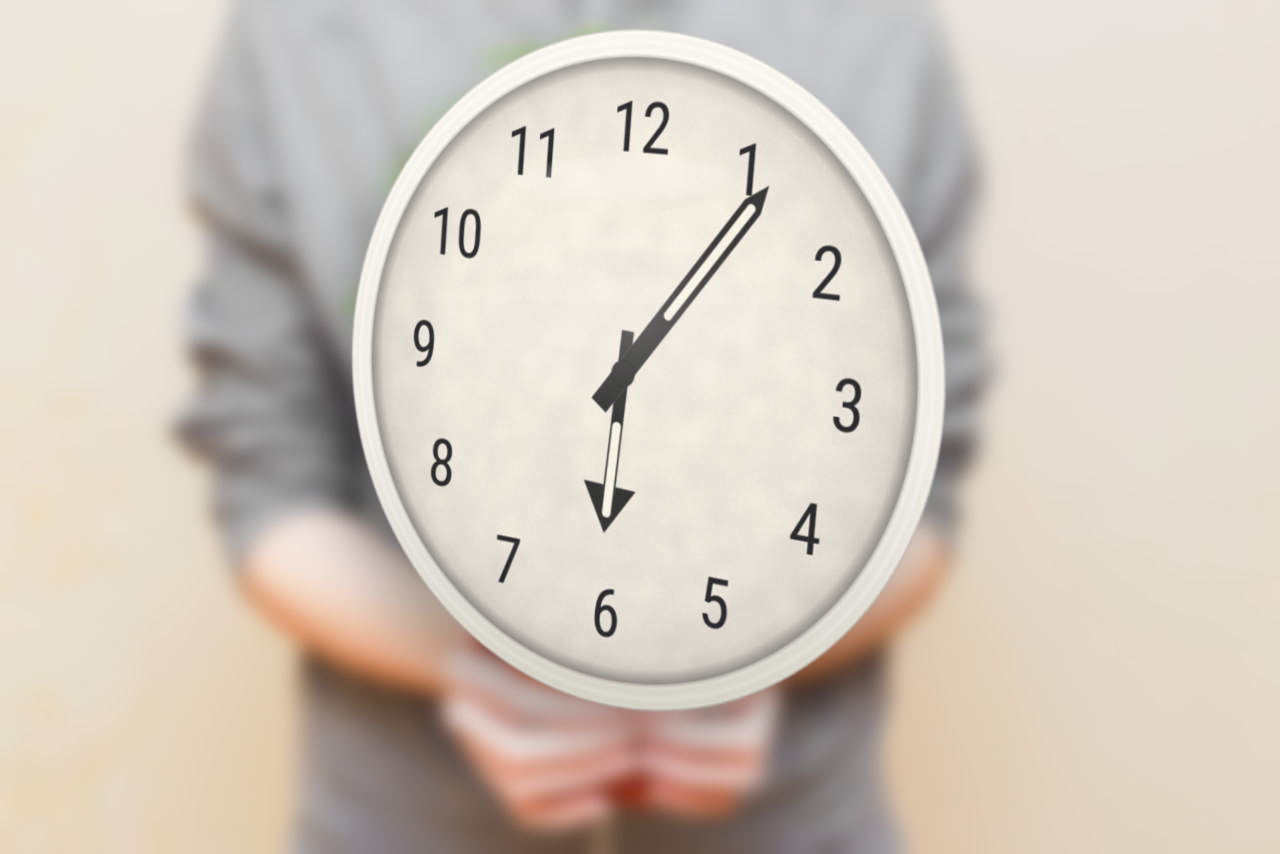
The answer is 6:06
